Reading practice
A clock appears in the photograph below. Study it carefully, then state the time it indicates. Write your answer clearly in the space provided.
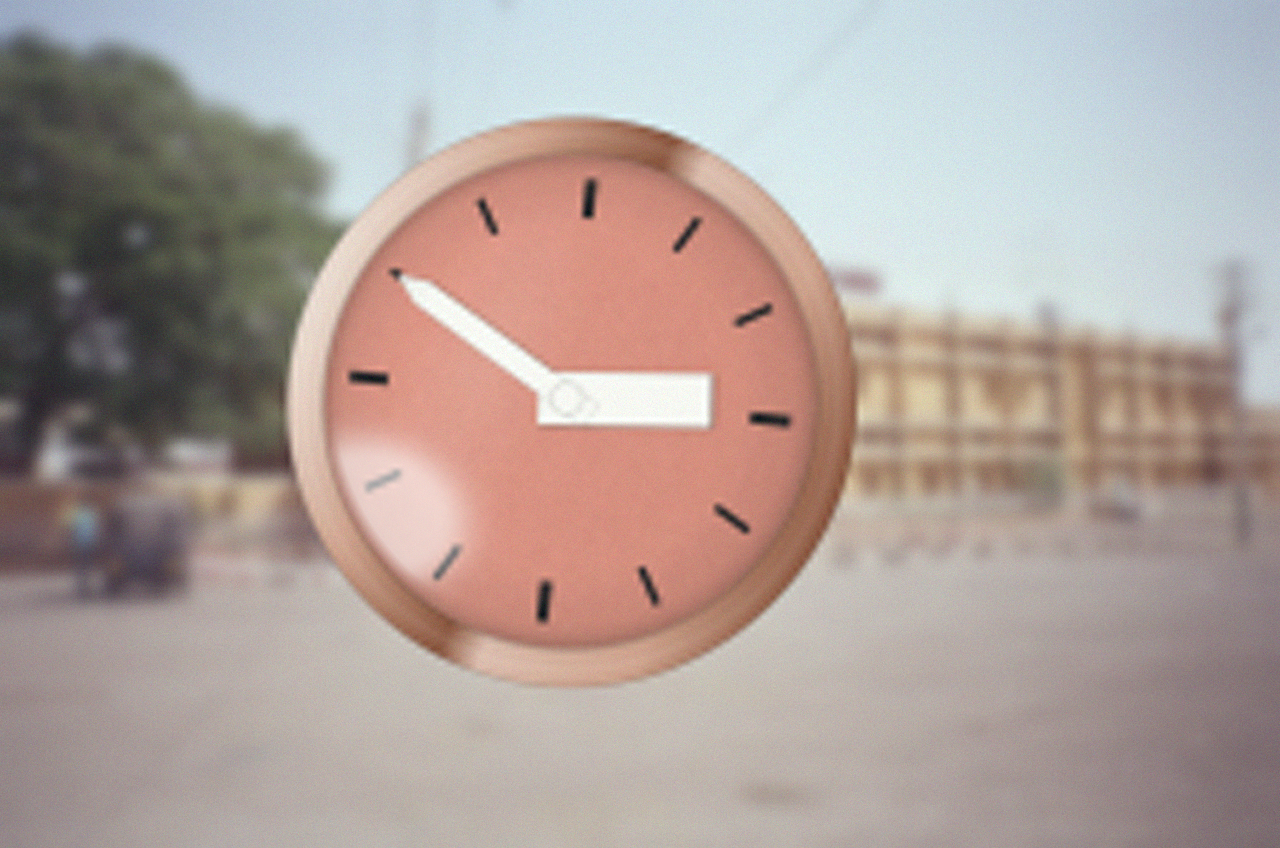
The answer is 2:50
